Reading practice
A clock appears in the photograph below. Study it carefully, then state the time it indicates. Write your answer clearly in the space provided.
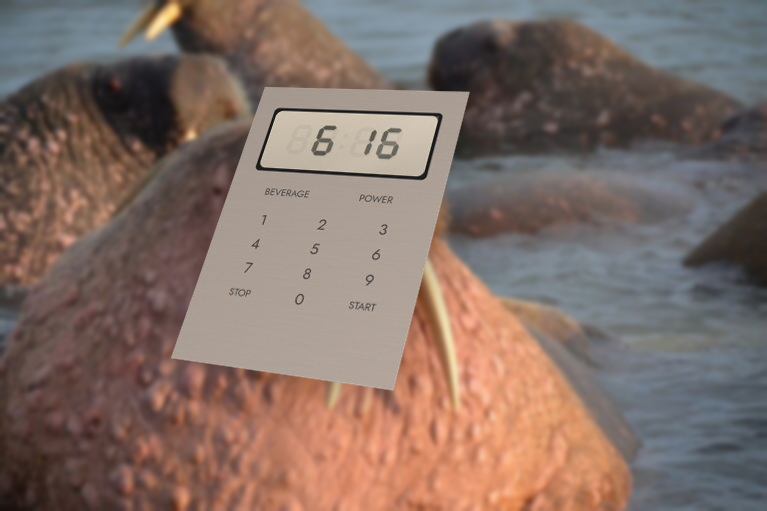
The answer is 6:16
